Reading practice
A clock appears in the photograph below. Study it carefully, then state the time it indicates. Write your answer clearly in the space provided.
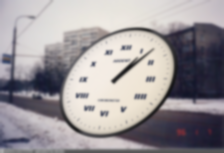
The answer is 1:07
